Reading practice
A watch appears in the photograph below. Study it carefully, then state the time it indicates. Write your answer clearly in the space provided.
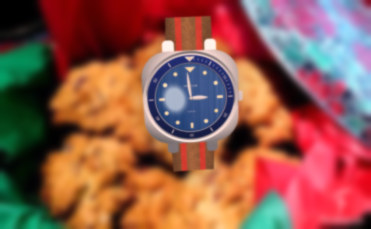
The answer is 2:59
